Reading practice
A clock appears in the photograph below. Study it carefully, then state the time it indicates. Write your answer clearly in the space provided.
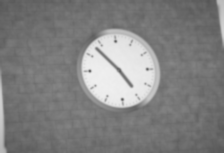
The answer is 4:53
